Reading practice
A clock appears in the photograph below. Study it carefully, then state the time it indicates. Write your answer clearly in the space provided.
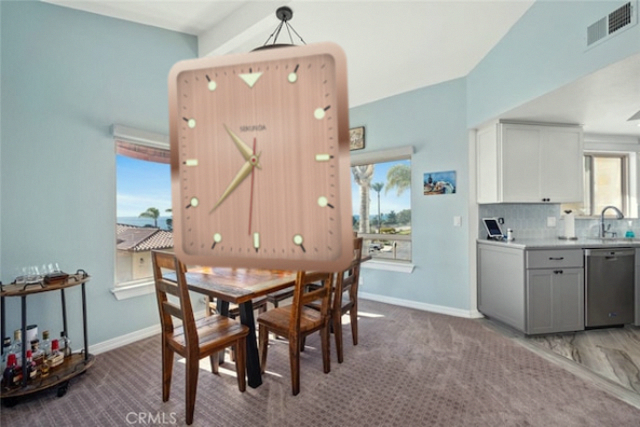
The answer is 10:37:31
